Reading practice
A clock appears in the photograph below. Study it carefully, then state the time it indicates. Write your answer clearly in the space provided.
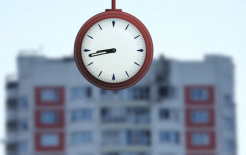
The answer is 8:43
